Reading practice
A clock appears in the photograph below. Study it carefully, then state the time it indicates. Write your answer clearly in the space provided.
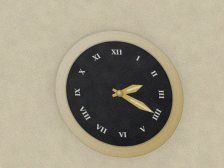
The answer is 2:20
